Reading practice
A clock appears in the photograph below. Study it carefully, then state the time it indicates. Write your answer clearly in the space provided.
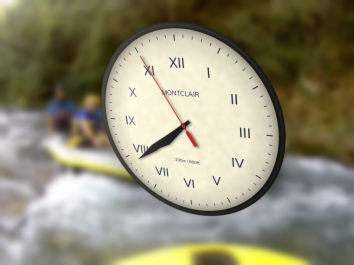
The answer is 7:38:55
